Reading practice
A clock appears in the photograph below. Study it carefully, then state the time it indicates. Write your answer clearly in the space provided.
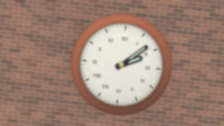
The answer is 2:08
